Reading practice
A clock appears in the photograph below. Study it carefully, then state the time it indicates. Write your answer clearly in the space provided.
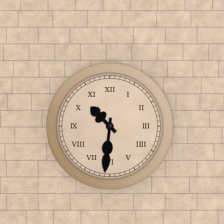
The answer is 10:31
